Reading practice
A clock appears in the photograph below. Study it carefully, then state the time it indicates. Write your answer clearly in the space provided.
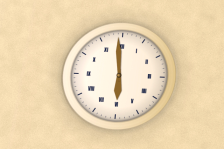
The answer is 5:59
